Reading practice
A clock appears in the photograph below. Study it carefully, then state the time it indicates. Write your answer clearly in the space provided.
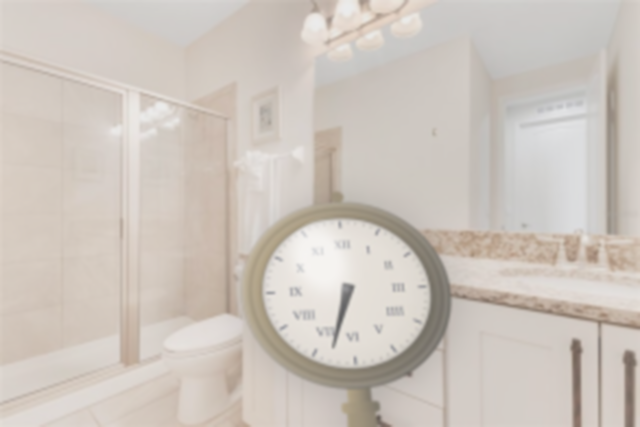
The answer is 6:33
